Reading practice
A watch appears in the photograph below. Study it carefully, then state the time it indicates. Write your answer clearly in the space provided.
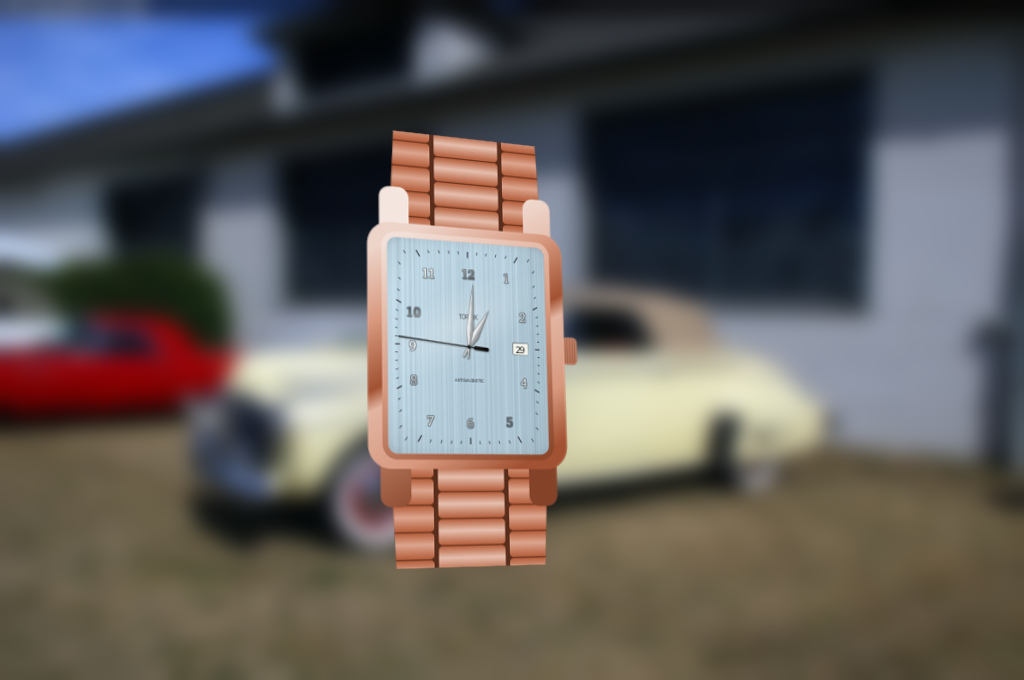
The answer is 1:00:46
